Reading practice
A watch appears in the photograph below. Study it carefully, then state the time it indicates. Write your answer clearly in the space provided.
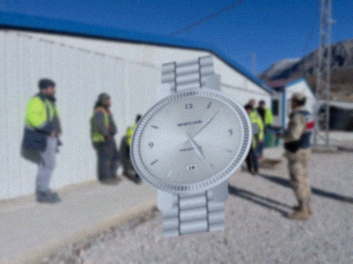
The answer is 5:08
